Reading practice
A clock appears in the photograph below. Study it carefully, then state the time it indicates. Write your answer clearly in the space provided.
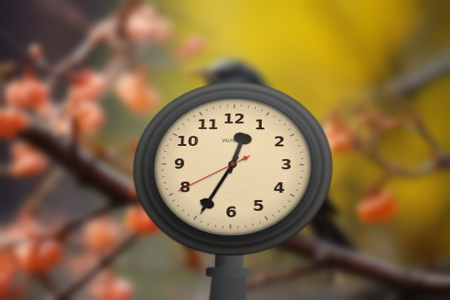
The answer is 12:34:40
